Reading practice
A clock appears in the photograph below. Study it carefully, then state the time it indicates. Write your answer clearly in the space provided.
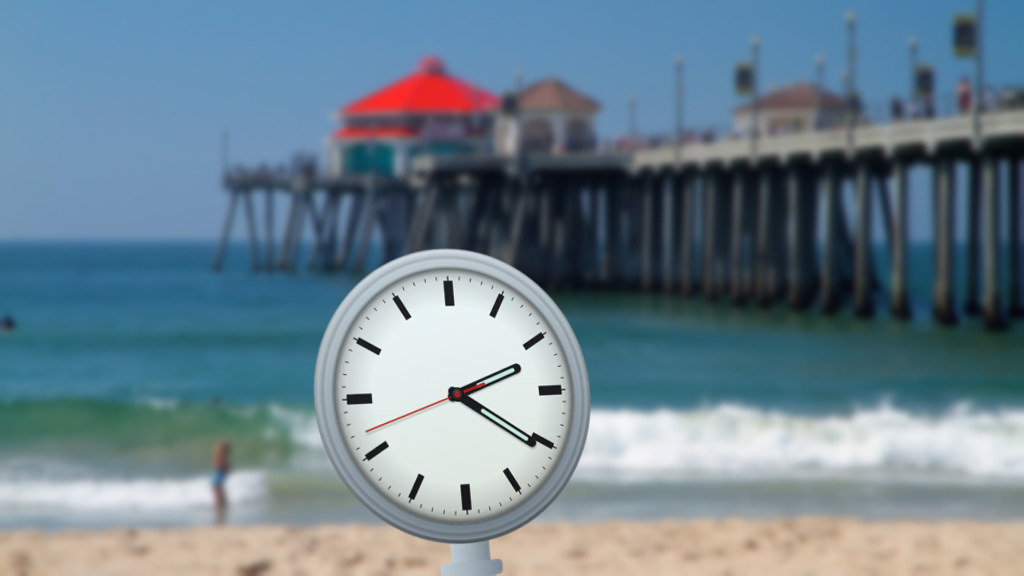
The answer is 2:20:42
